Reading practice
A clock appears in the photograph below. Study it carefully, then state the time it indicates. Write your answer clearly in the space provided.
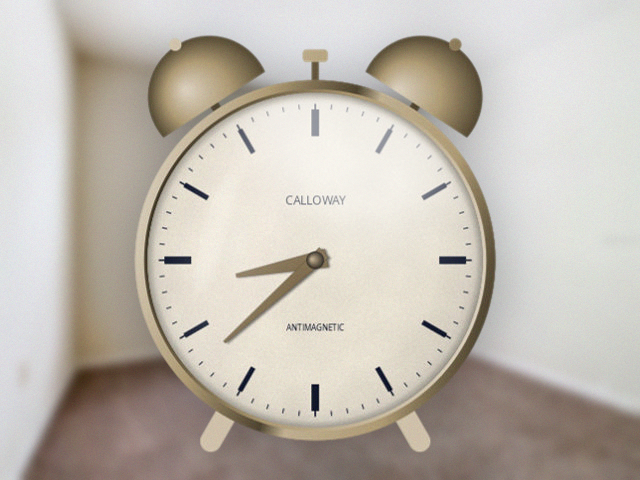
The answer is 8:38
